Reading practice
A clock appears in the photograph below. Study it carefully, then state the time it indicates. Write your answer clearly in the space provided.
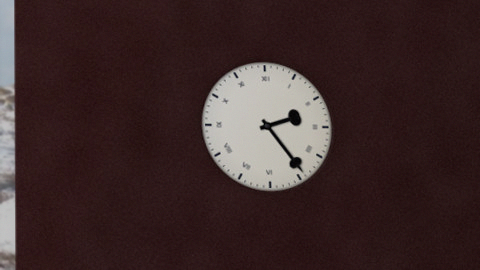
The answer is 2:24
